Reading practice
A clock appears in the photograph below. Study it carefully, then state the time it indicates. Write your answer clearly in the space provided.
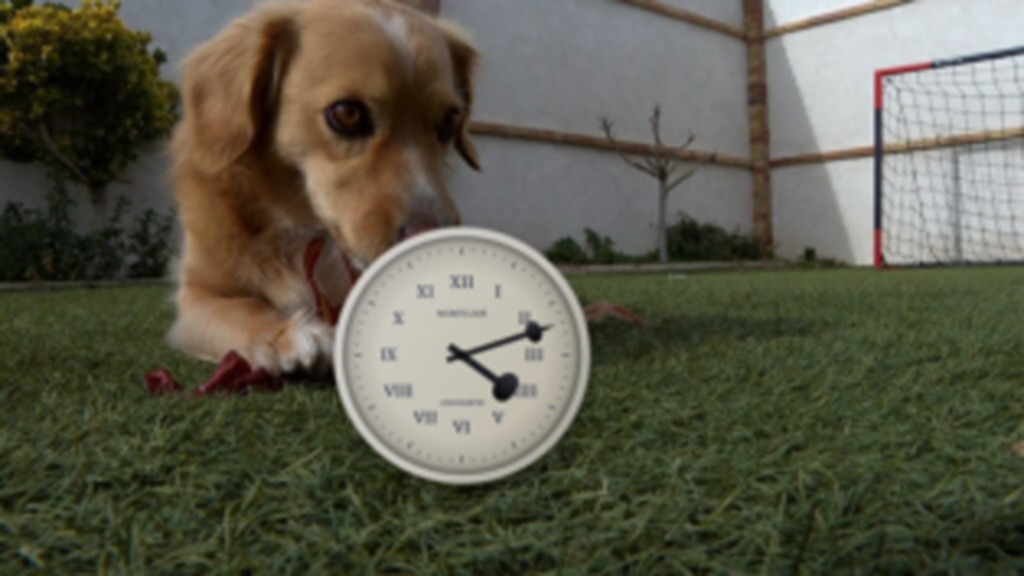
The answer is 4:12
